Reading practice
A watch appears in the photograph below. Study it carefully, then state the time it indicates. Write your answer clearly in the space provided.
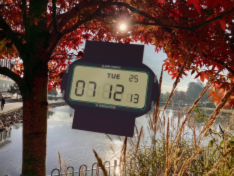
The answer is 7:12:13
